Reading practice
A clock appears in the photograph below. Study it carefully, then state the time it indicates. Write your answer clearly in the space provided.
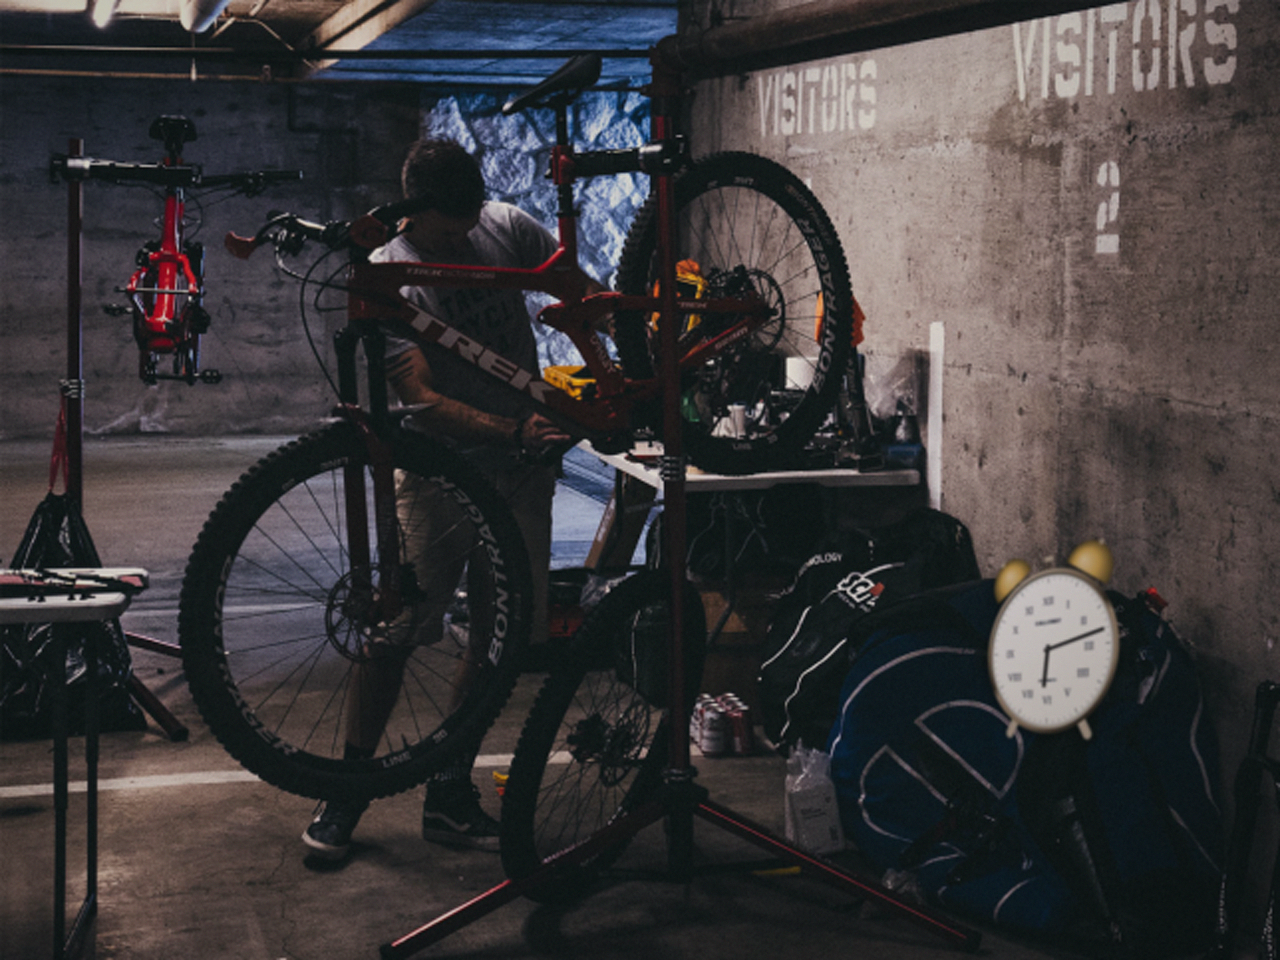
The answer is 6:13
